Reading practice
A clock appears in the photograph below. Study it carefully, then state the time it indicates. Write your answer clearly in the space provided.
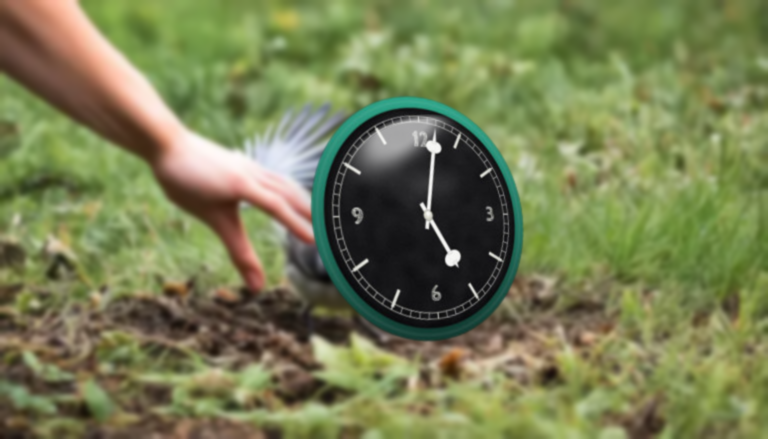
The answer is 5:02
